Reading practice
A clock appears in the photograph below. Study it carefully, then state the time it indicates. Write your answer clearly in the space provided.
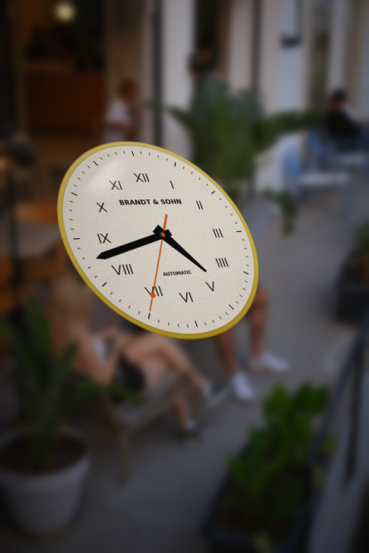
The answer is 4:42:35
